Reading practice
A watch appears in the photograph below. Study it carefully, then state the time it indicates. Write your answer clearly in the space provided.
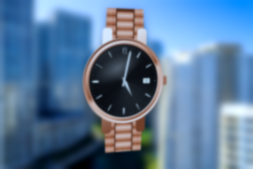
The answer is 5:02
